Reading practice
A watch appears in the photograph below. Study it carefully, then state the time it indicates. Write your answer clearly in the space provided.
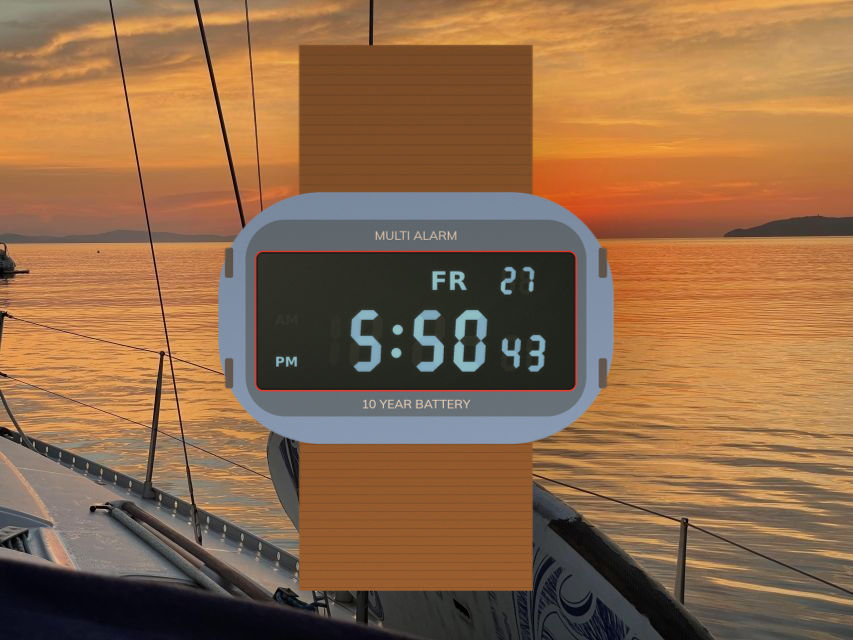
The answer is 5:50:43
